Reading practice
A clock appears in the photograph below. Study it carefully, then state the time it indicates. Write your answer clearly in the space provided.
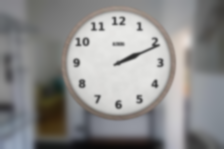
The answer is 2:11
